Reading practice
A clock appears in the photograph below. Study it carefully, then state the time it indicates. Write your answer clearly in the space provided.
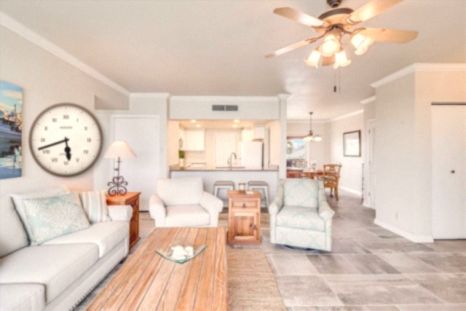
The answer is 5:42
